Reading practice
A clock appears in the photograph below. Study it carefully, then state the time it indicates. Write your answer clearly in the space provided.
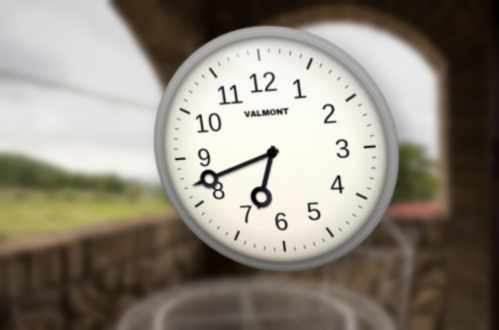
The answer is 6:42
